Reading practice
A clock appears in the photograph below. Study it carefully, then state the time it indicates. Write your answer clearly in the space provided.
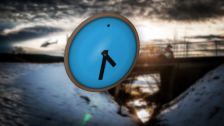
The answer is 4:31
